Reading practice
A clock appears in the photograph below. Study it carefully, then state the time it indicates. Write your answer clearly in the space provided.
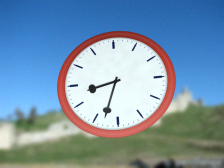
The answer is 8:33
